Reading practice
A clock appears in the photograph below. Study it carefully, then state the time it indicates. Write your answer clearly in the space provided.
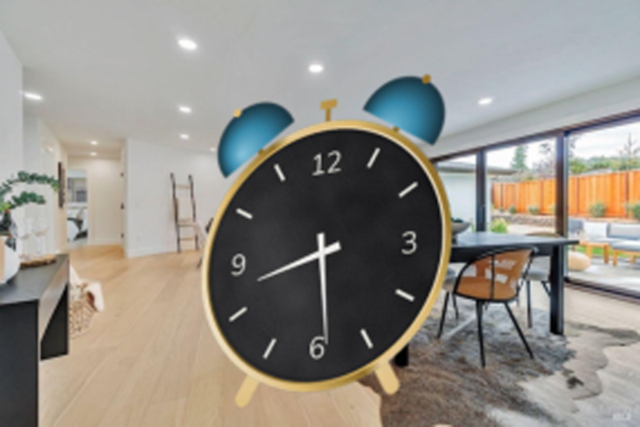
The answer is 8:29
